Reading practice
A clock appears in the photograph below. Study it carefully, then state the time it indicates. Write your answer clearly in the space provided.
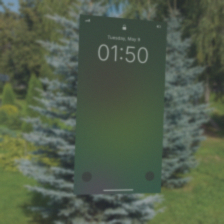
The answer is 1:50
